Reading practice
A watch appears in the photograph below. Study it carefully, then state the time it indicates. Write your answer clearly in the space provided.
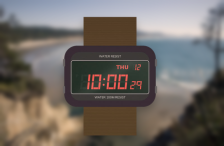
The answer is 10:00:29
